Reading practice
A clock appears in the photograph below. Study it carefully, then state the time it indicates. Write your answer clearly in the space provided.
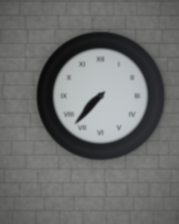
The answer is 7:37
